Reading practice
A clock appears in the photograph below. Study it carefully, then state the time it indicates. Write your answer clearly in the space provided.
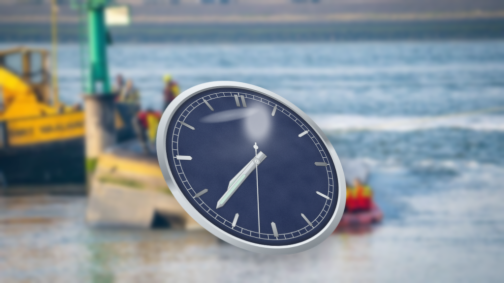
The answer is 7:37:32
